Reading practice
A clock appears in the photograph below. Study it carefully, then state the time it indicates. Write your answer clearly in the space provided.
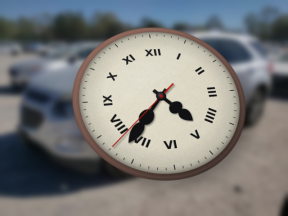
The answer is 4:36:38
